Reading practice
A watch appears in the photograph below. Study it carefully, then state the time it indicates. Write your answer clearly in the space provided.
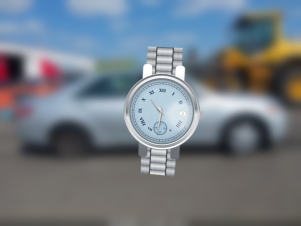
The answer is 10:31
